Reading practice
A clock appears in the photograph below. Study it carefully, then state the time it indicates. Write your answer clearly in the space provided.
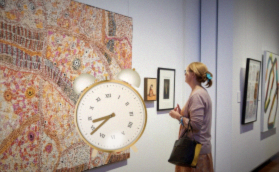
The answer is 8:39
